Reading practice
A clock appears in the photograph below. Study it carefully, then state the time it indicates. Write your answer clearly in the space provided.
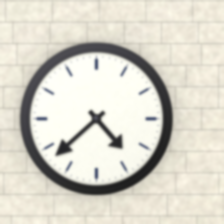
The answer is 4:38
